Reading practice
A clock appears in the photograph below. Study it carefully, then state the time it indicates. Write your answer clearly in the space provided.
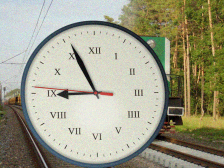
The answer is 8:55:46
